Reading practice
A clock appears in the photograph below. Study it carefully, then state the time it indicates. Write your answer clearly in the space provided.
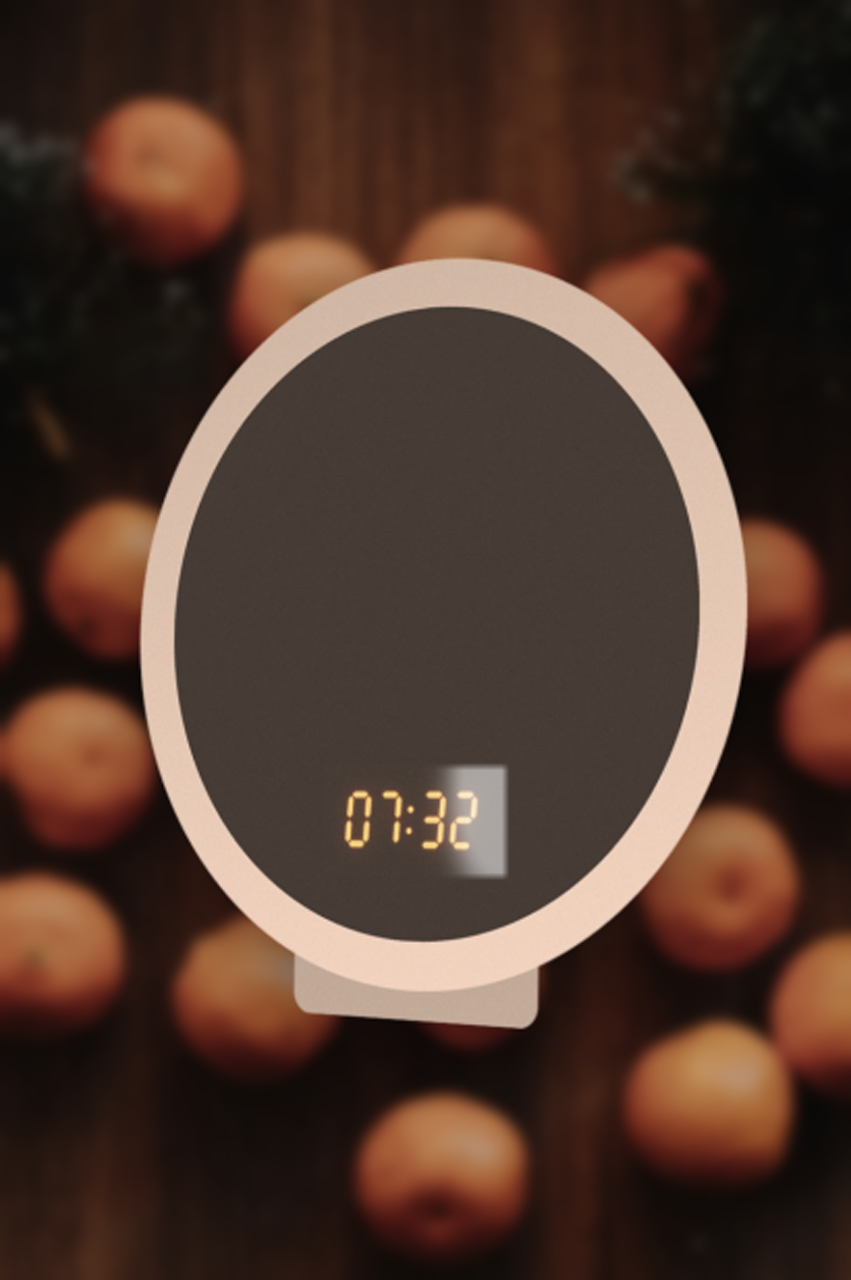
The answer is 7:32
